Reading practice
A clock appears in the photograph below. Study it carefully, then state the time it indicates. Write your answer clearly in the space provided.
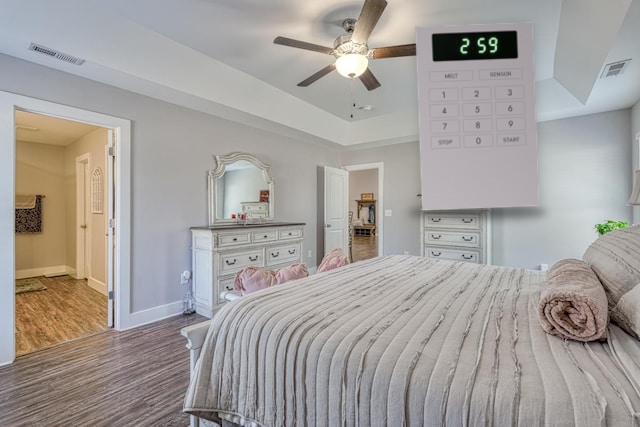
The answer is 2:59
